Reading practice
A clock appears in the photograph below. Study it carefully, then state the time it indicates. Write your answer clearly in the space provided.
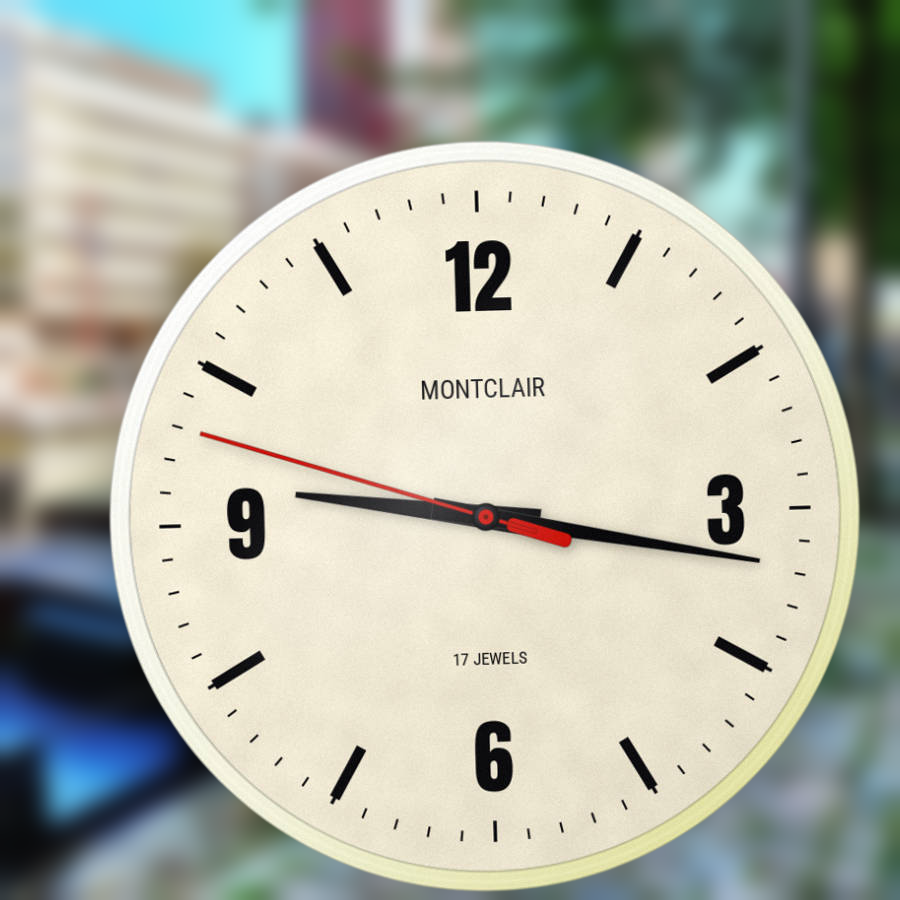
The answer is 9:16:48
